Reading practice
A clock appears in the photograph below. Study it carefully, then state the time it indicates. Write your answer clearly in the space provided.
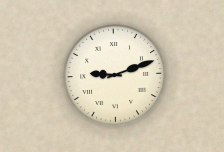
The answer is 9:12
